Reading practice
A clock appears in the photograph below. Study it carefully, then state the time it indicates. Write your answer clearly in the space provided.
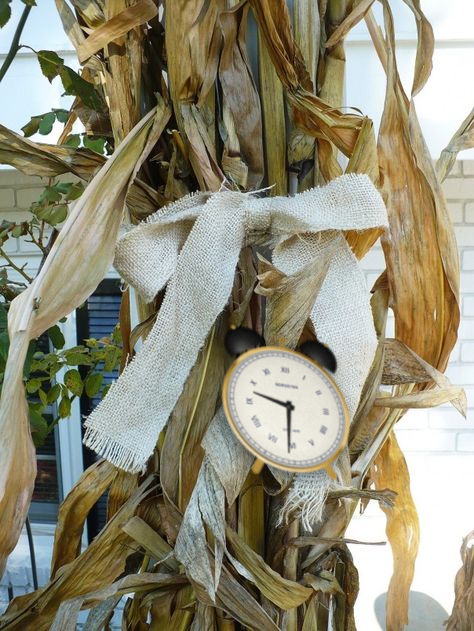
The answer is 9:31
